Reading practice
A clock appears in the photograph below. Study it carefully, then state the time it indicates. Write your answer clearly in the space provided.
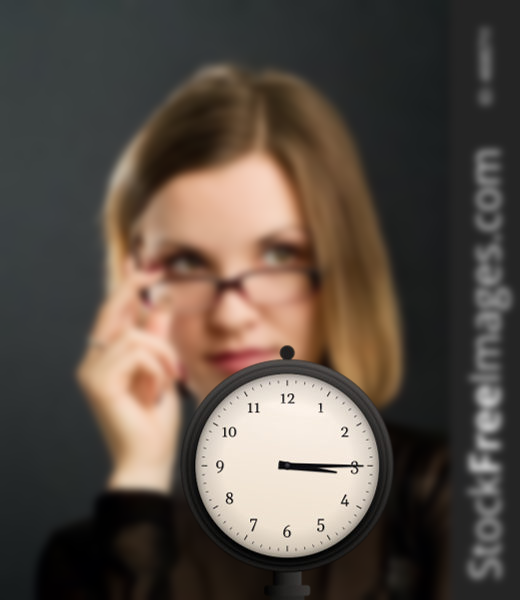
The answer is 3:15
